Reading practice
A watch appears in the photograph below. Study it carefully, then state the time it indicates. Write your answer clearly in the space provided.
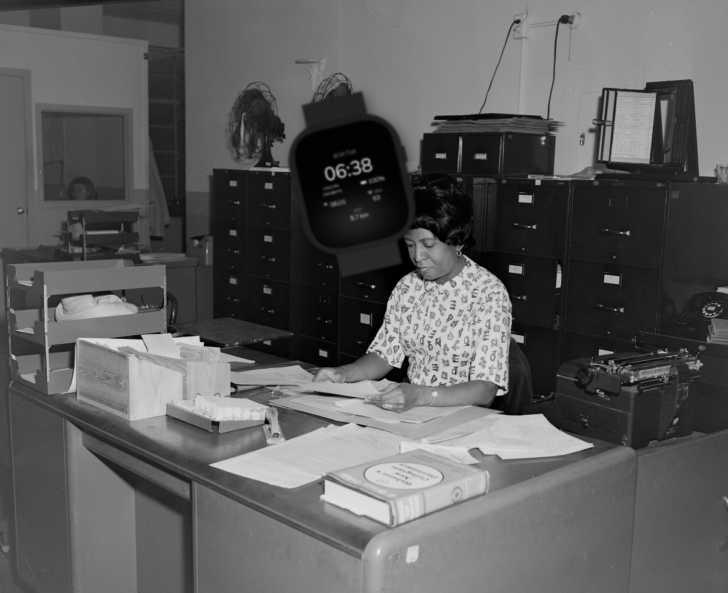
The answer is 6:38
